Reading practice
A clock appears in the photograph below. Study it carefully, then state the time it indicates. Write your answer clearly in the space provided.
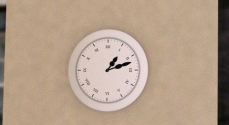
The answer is 1:12
